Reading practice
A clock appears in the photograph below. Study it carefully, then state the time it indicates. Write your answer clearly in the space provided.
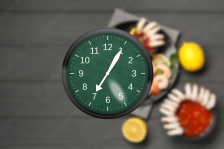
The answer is 7:05
